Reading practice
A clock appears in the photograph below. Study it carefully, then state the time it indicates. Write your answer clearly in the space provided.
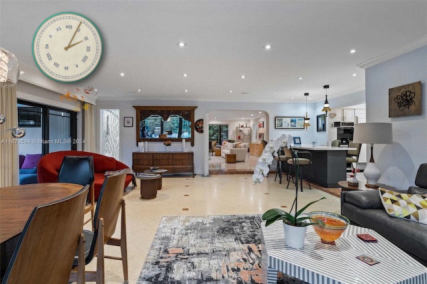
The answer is 2:04
